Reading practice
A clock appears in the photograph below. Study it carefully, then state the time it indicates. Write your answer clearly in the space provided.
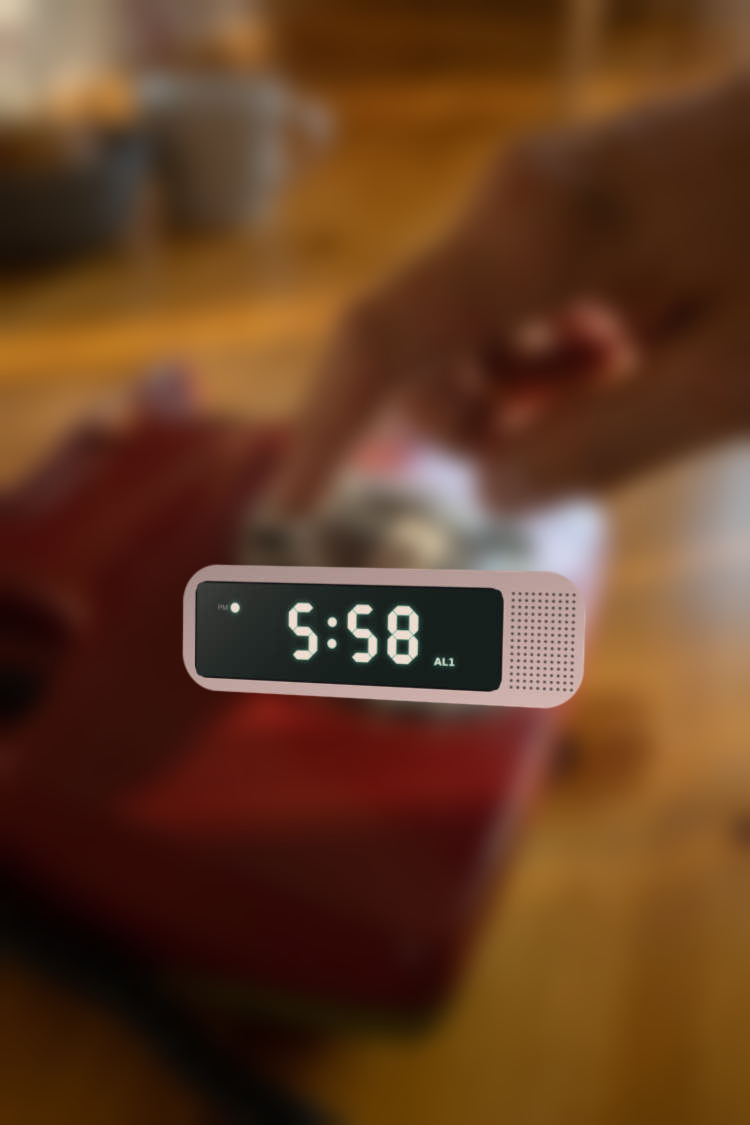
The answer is 5:58
